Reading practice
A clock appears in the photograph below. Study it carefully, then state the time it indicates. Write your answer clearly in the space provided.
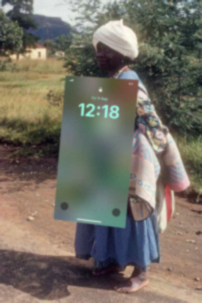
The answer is 12:18
